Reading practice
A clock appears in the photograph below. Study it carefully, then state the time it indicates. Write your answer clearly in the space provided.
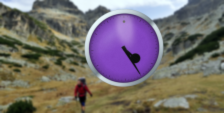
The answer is 4:25
